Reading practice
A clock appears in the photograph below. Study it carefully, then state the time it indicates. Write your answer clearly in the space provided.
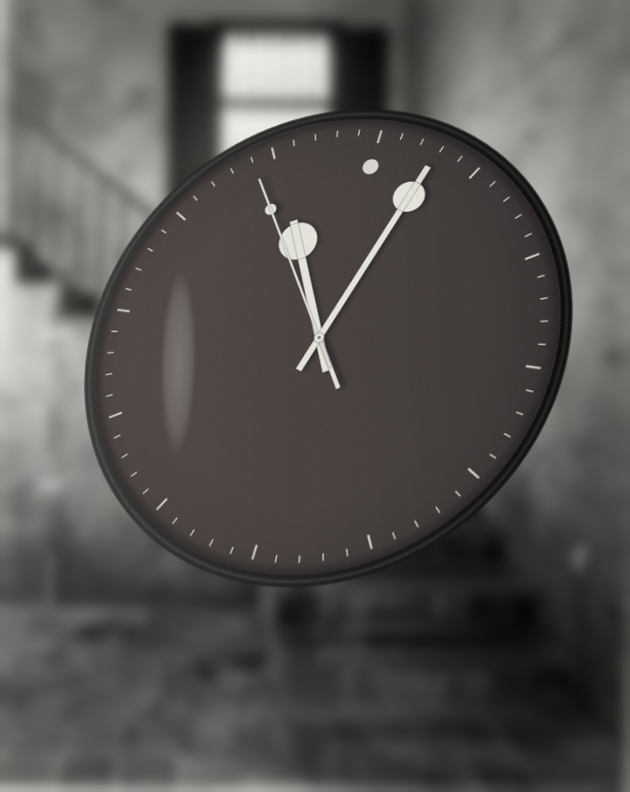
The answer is 11:02:54
